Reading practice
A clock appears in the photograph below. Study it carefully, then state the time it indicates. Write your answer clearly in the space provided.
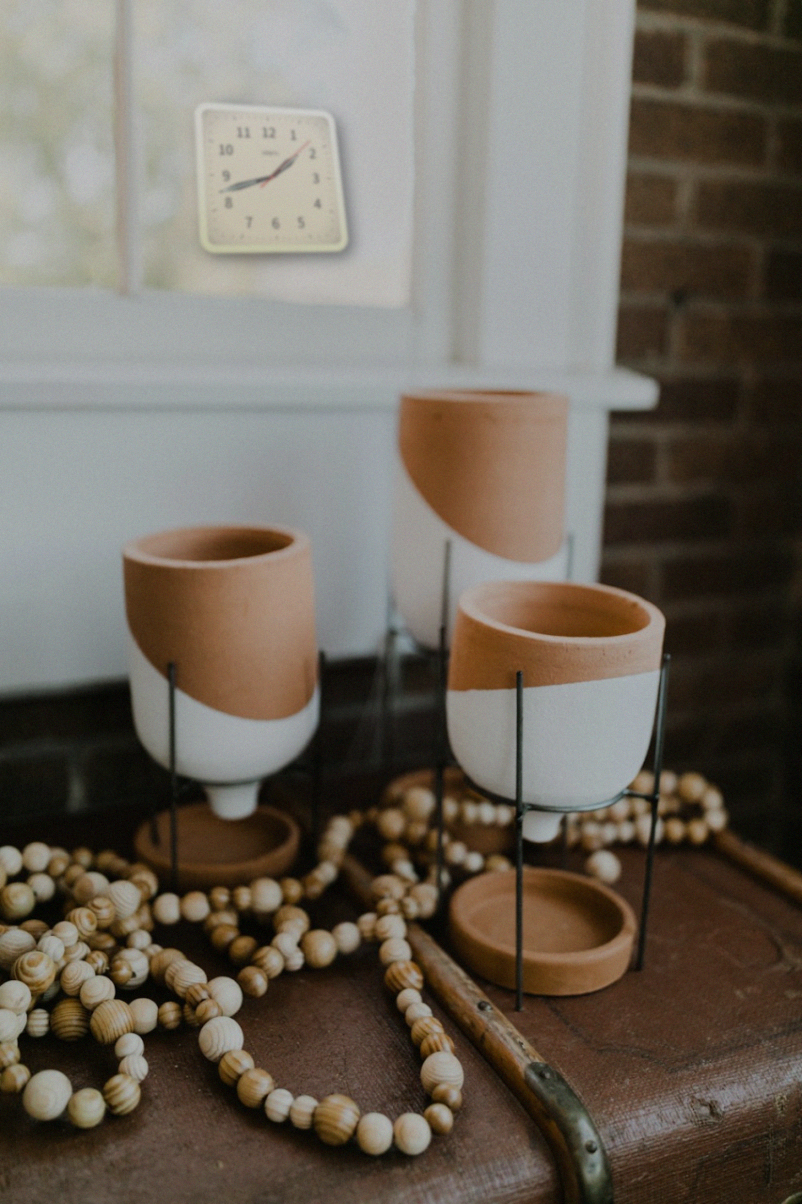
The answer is 1:42:08
